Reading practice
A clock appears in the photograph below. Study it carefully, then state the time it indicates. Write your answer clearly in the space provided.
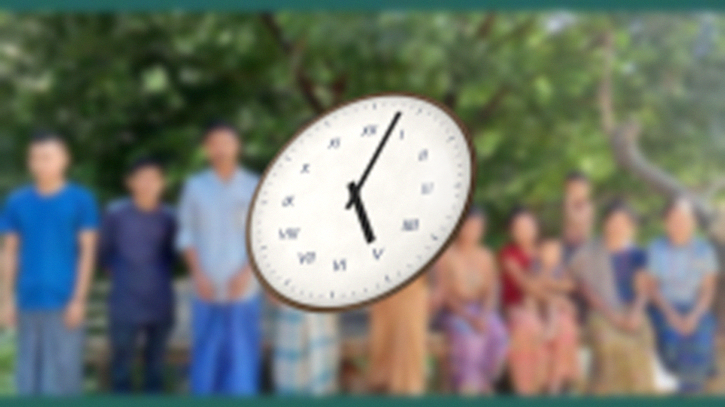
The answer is 5:03
